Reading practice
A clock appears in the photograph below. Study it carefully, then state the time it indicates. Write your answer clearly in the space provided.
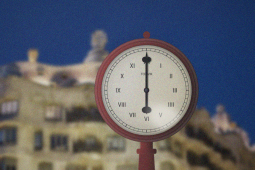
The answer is 6:00
